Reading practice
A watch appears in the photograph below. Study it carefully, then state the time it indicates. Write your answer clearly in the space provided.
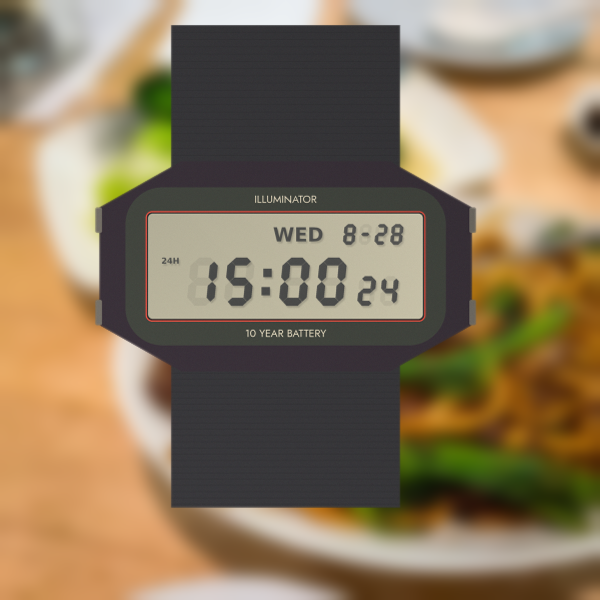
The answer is 15:00:24
